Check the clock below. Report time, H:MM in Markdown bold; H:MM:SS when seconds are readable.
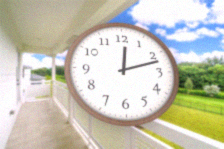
**12:12**
